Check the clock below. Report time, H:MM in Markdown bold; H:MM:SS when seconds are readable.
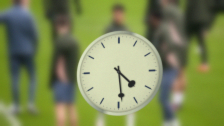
**4:29**
